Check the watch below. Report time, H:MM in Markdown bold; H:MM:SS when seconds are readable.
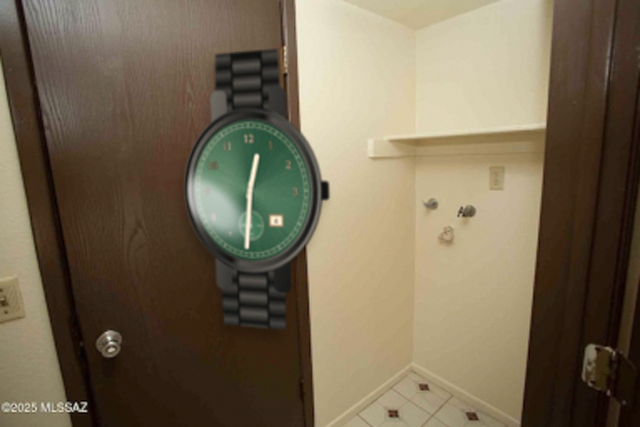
**12:31**
